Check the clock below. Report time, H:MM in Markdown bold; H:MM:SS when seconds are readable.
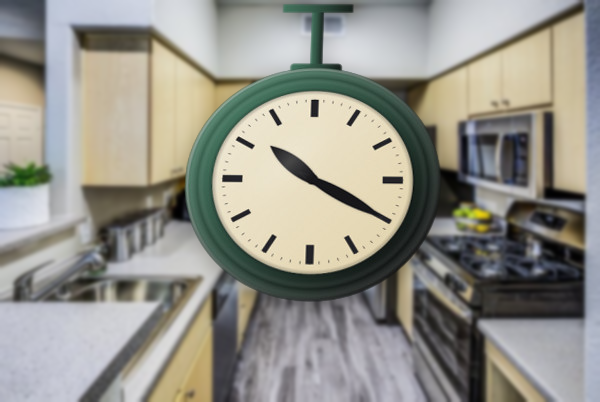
**10:20**
